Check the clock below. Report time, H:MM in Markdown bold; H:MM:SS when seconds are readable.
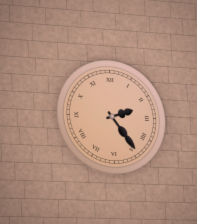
**2:24**
